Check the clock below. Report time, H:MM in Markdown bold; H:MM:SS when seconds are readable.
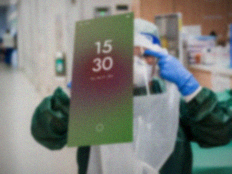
**15:30**
